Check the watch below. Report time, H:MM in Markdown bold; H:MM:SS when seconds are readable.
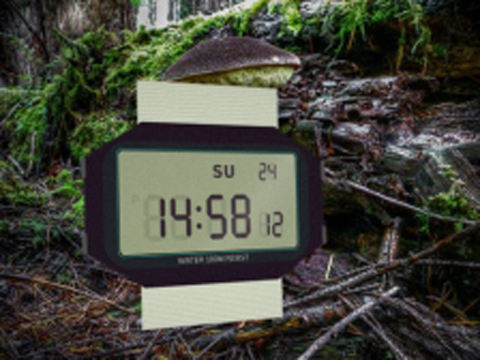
**14:58:12**
